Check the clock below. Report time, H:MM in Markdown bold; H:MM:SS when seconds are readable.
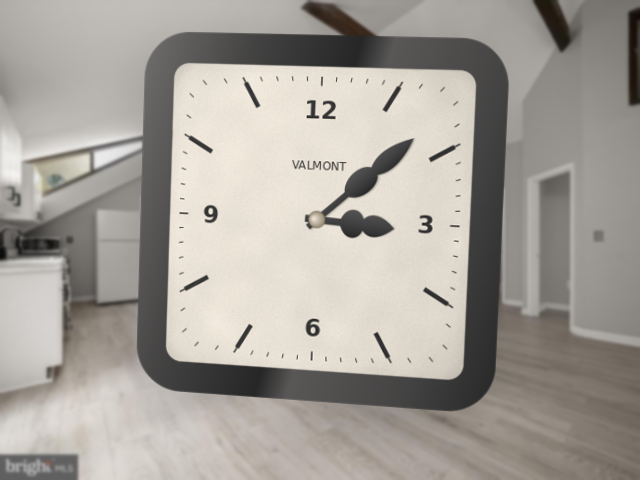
**3:08**
